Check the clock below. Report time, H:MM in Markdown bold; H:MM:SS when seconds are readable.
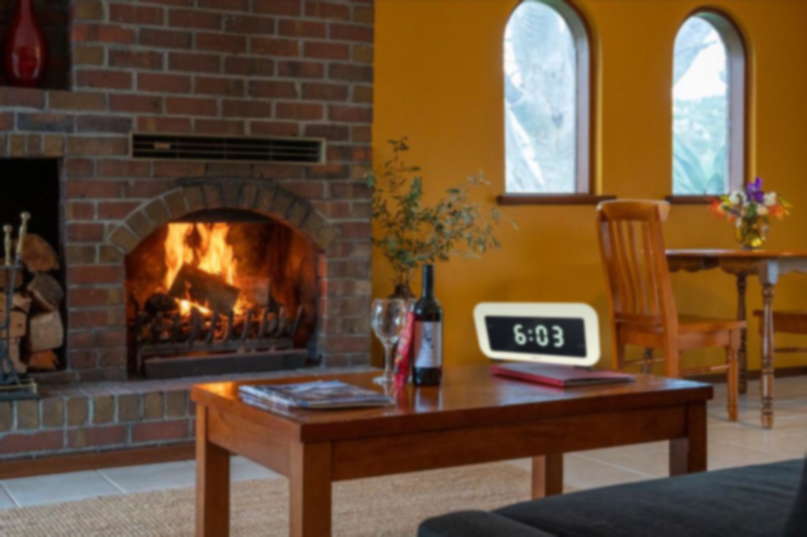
**6:03**
